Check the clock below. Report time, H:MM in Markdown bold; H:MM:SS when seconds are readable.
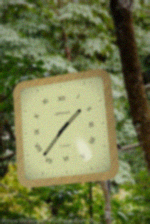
**1:37**
